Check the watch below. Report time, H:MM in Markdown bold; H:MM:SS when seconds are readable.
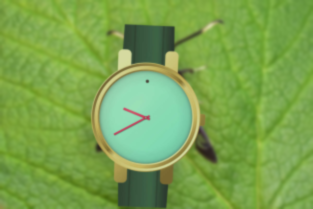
**9:40**
